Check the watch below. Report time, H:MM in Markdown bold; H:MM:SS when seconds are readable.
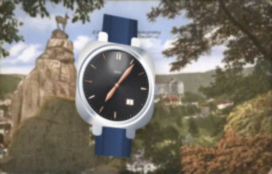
**7:06**
